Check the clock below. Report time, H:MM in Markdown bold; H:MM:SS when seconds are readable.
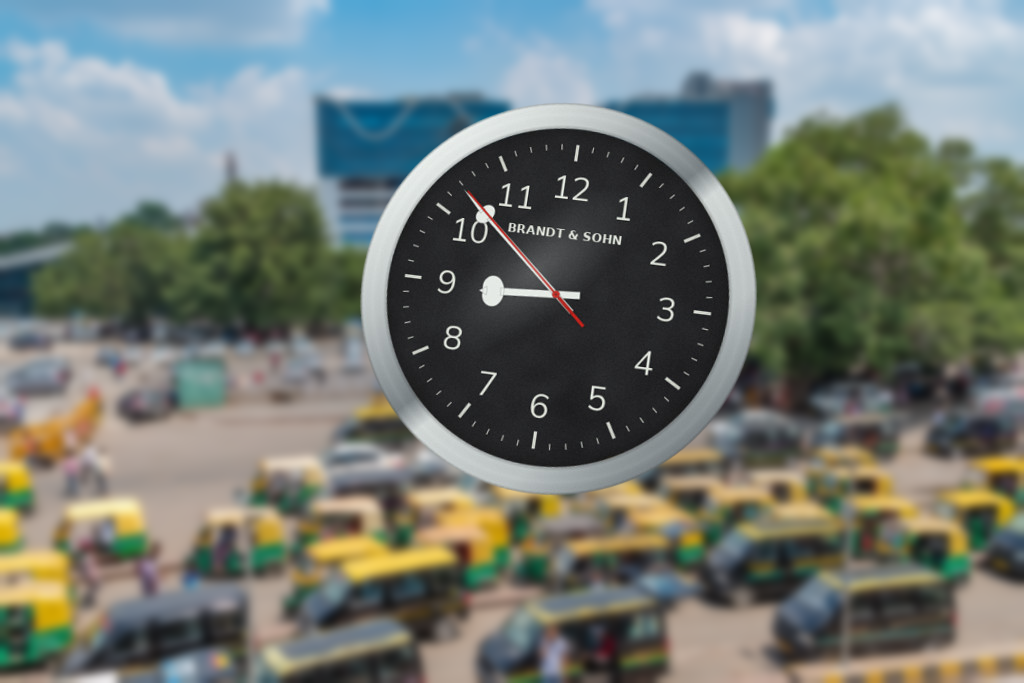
**8:51:52**
